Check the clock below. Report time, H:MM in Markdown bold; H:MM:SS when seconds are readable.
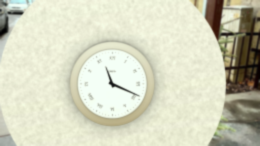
**11:19**
